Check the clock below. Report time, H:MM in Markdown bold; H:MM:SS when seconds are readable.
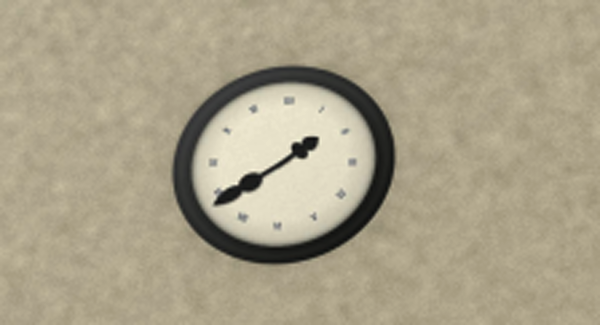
**1:39**
